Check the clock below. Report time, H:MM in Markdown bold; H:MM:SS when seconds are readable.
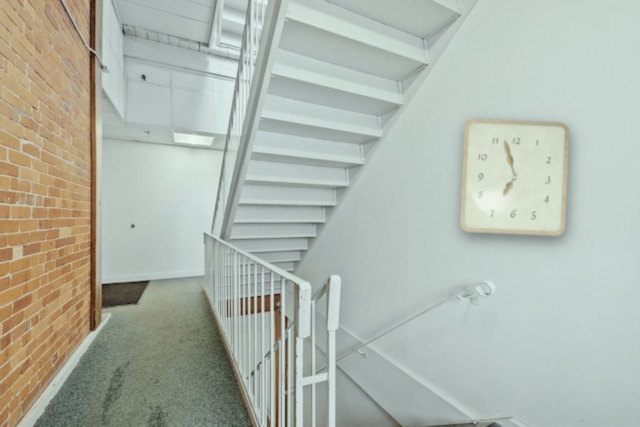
**6:57**
